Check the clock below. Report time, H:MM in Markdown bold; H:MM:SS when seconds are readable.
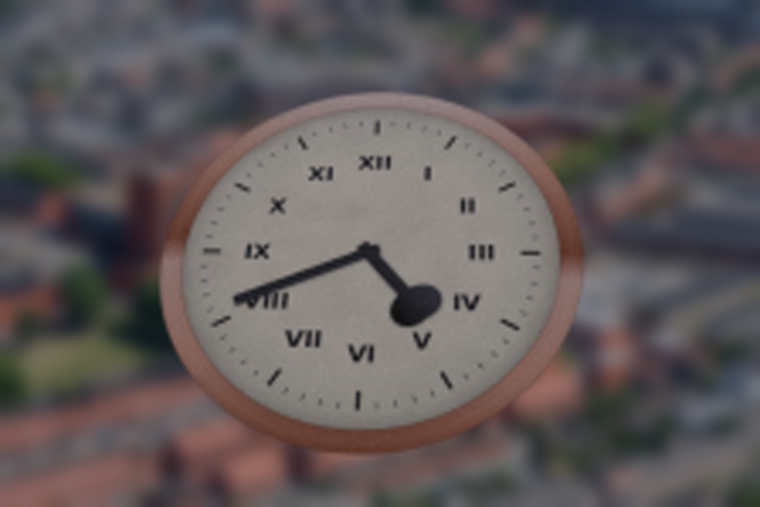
**4:41**
